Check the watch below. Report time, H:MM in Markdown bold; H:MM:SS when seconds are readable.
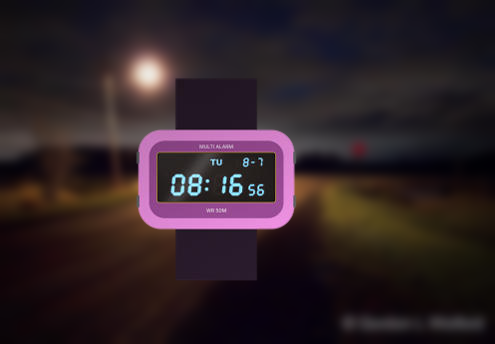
**8:16:56**
